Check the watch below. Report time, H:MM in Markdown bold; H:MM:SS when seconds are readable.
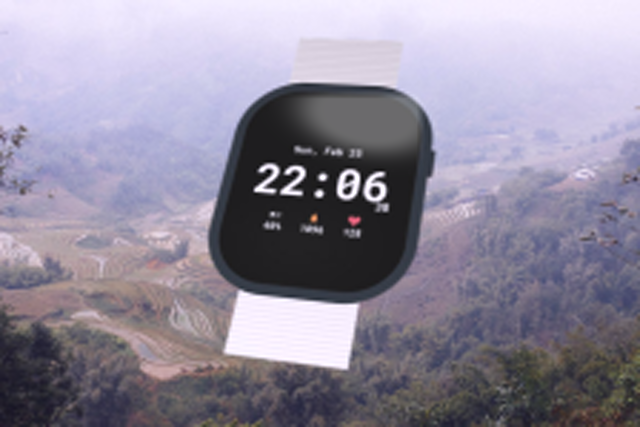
**22:06**
